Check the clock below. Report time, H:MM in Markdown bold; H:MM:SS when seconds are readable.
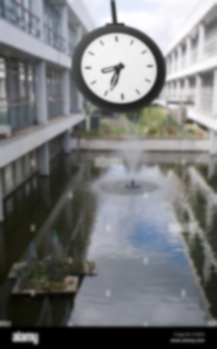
**8:34**
